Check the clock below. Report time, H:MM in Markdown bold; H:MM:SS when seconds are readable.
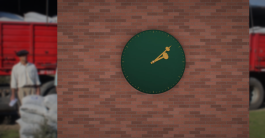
**2:08**
